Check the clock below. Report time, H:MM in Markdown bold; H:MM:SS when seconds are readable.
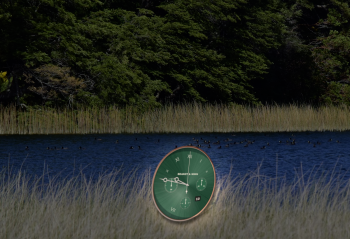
**9:47**
